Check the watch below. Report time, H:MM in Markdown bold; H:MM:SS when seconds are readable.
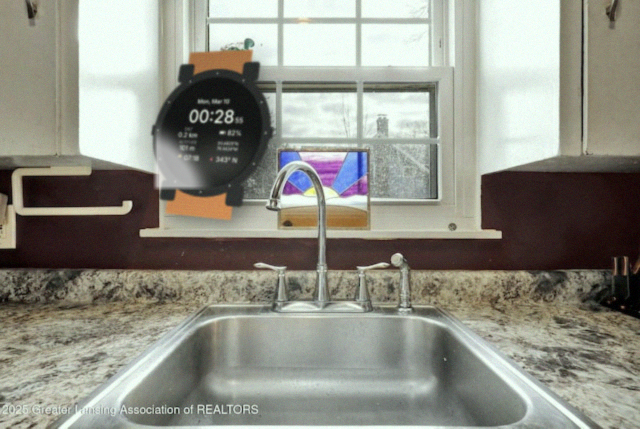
**0:28**
